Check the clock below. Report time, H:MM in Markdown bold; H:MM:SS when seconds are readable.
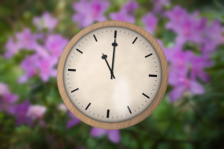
**11:00**
